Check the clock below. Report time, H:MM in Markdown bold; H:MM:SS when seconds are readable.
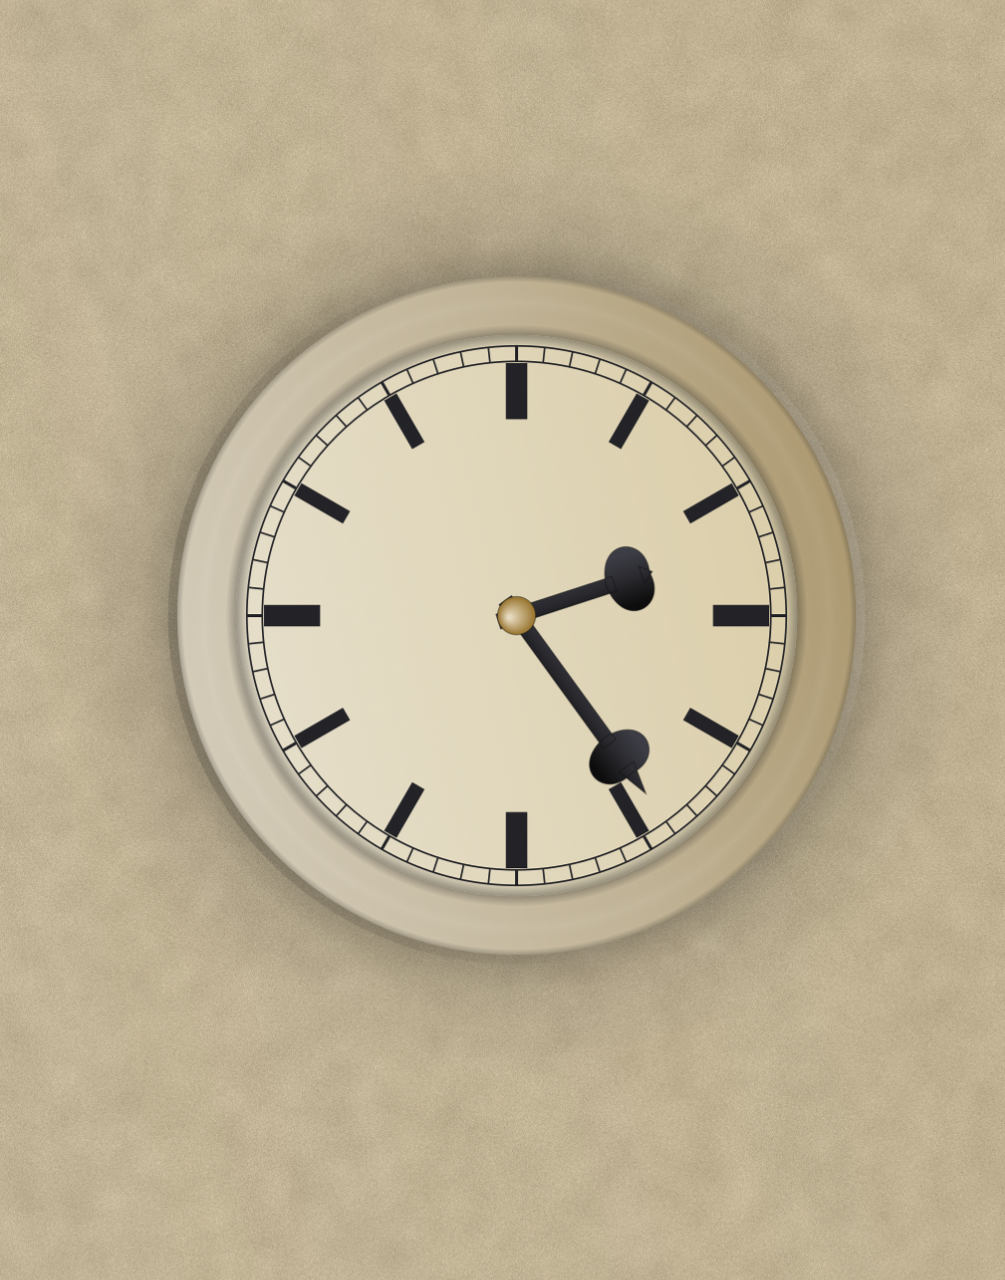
**2:24**
